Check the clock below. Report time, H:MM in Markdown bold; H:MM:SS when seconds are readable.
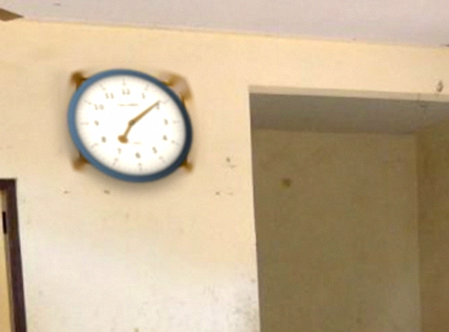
**7:09**
